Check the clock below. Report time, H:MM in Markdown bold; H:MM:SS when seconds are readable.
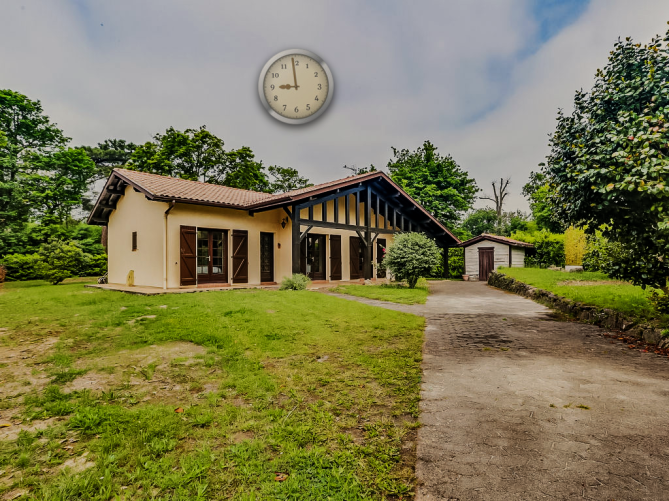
**8:59**
